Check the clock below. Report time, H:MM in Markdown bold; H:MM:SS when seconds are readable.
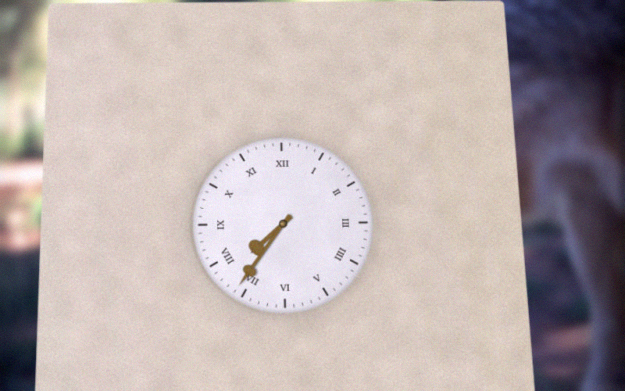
**7:36**
